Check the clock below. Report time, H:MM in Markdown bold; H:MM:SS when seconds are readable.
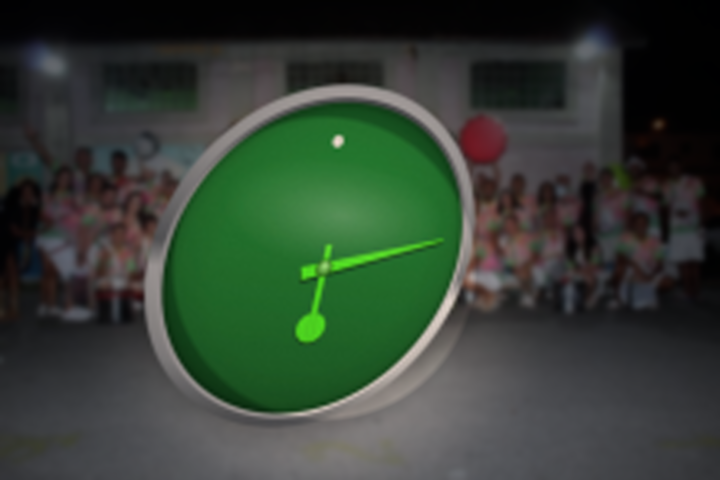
**6:14**
